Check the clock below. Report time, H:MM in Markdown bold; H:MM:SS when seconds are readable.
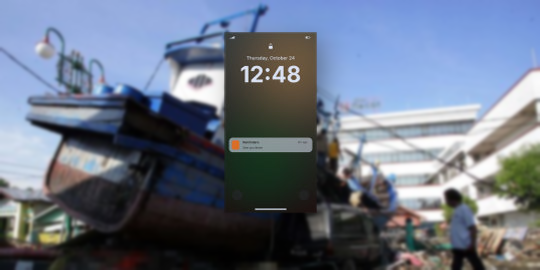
**12:48**
